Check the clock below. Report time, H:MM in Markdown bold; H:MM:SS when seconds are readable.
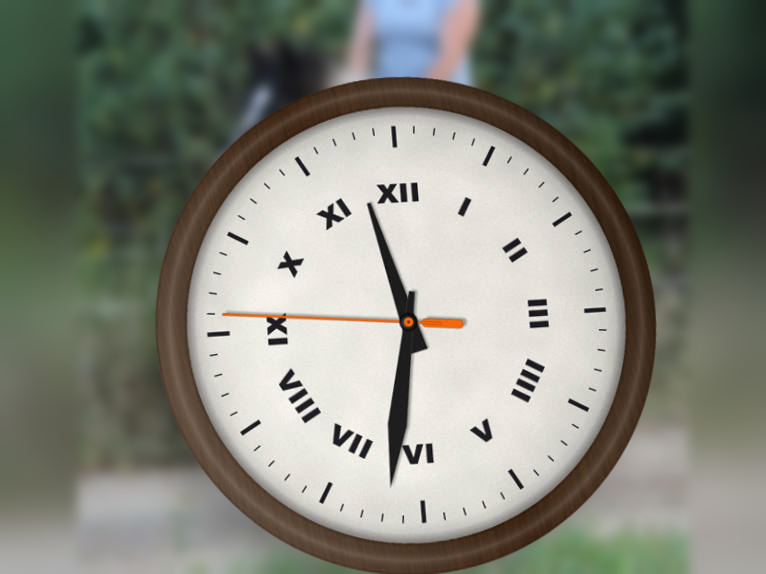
**11:31:46**
